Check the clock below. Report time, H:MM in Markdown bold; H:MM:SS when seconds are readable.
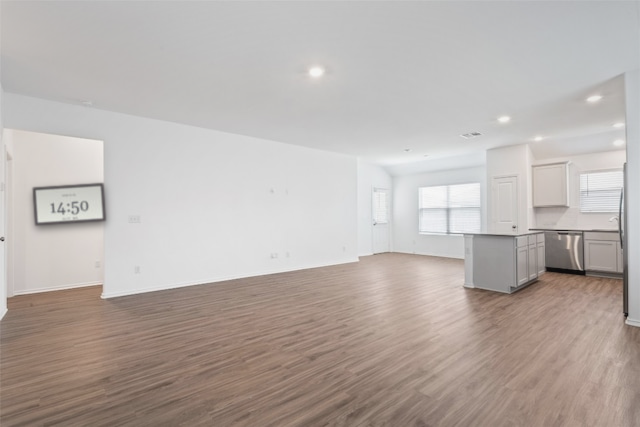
**14:50**
